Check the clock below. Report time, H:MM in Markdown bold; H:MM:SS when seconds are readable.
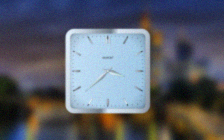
**3:38**
